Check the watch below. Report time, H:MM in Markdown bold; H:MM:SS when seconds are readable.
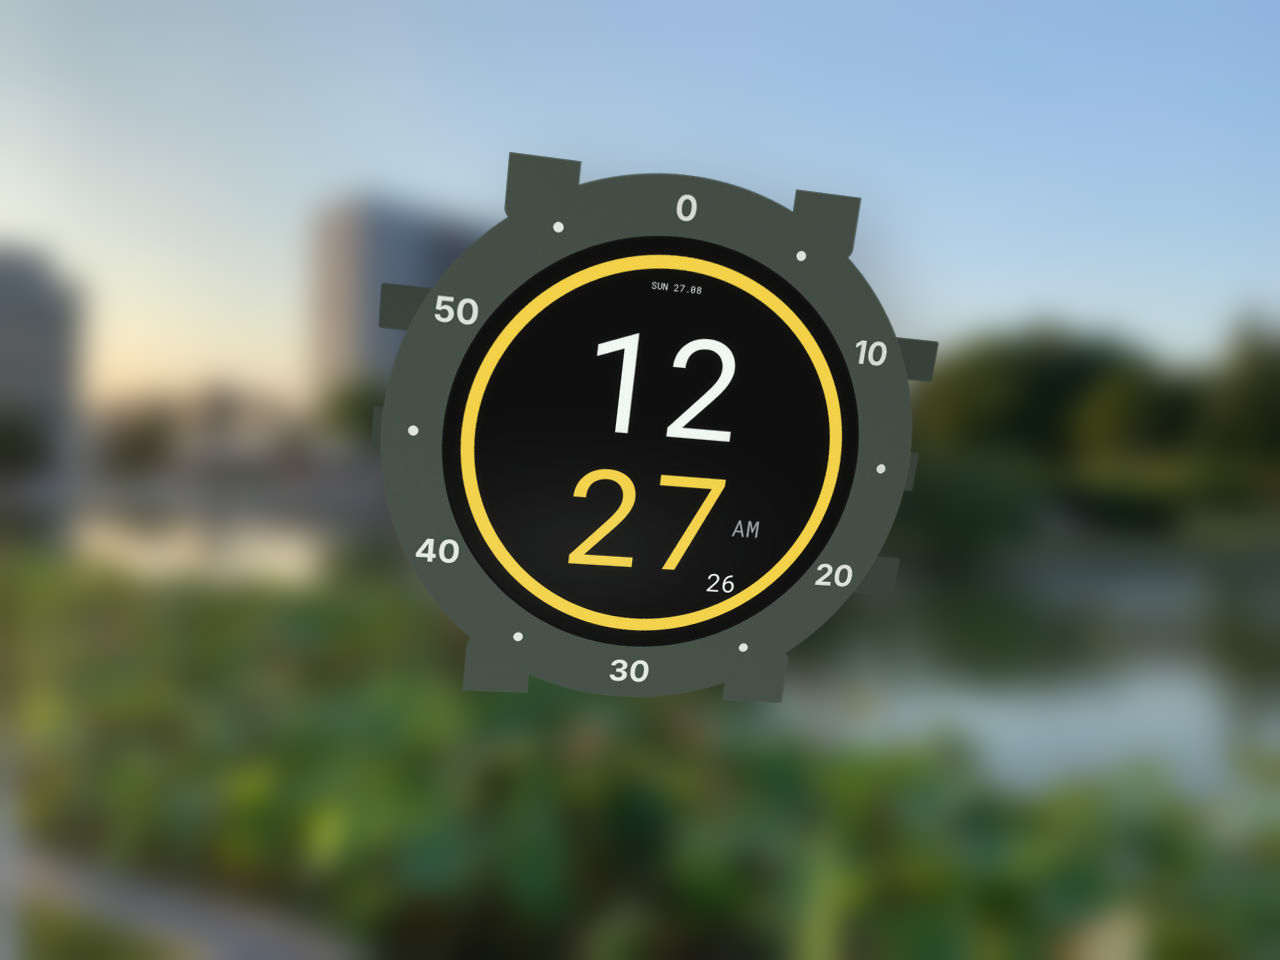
**12:27:26**
